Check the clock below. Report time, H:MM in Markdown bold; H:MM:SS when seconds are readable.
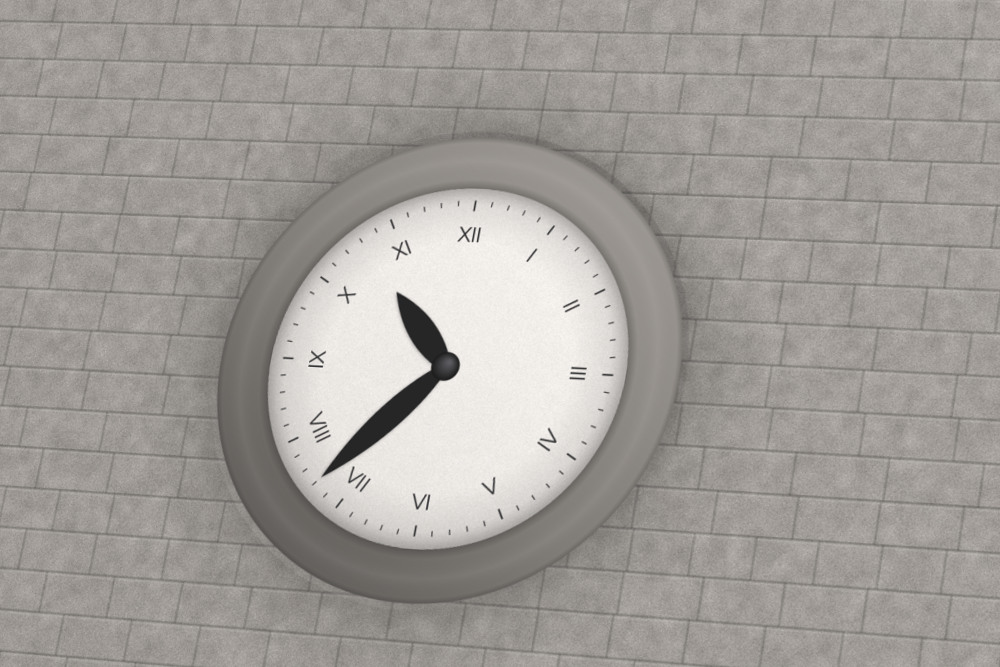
**10:37**
